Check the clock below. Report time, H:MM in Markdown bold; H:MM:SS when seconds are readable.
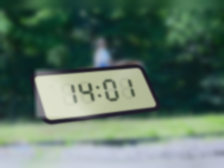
**14:01**
